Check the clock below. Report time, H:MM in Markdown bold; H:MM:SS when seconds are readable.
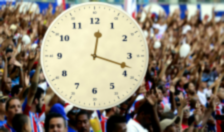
**12:18**
